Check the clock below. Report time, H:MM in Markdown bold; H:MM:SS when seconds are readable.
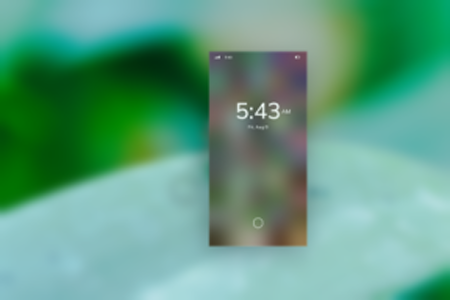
**5:43**
